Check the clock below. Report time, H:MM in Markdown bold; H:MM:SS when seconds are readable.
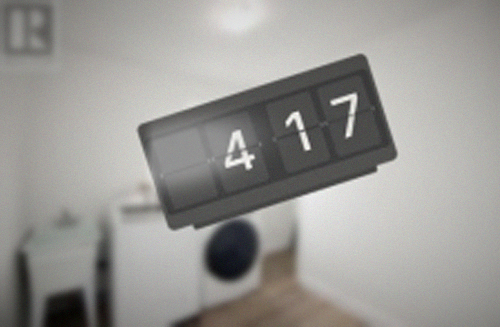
**4:17**
